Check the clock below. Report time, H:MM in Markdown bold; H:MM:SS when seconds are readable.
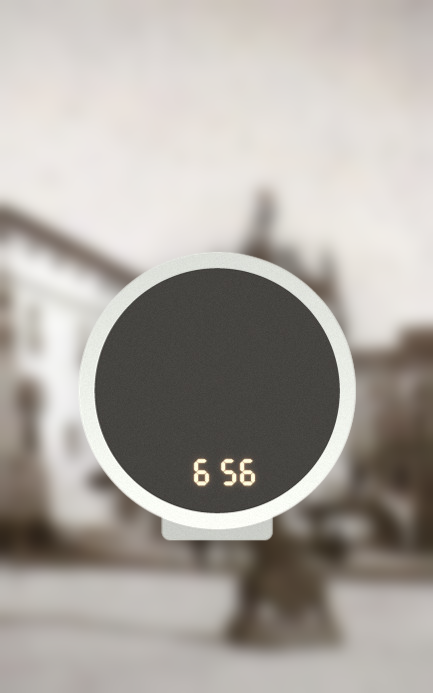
**6:56**
